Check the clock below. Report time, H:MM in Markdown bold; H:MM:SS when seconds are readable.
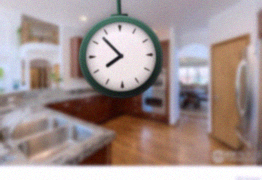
**7:53**
